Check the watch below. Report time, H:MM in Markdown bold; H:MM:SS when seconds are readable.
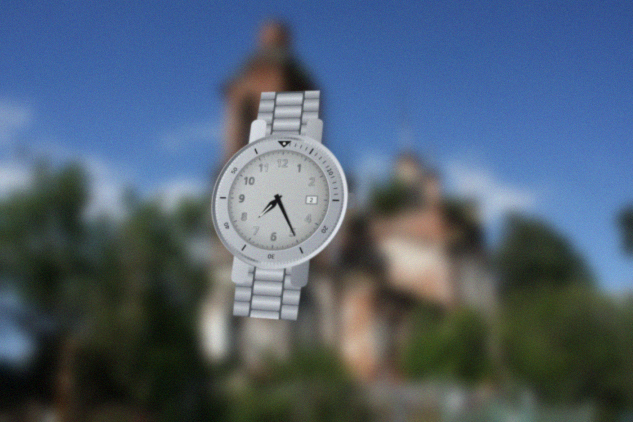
**7:25**
